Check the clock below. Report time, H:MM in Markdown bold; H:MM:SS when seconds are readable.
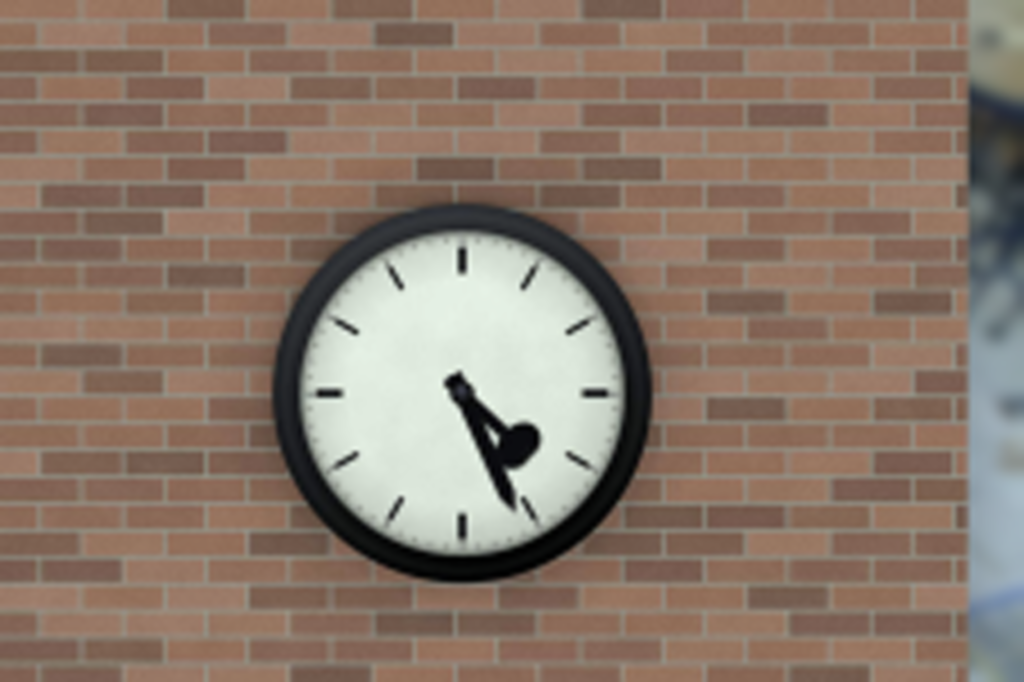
**4:26**
